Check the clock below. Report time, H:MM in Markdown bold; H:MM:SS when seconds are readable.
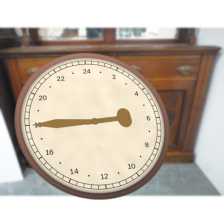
**5:45**
